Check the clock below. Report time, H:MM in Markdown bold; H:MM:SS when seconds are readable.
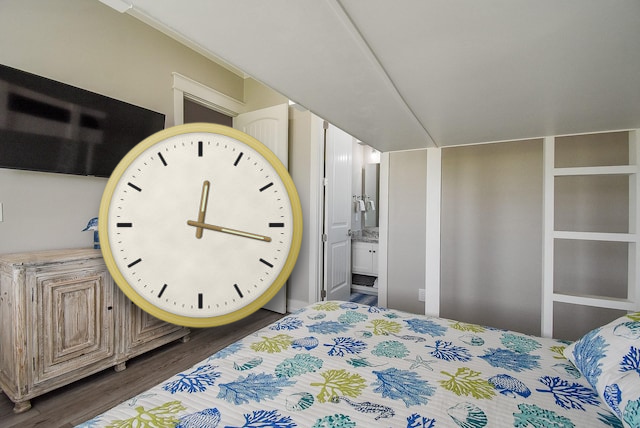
**12:17**
